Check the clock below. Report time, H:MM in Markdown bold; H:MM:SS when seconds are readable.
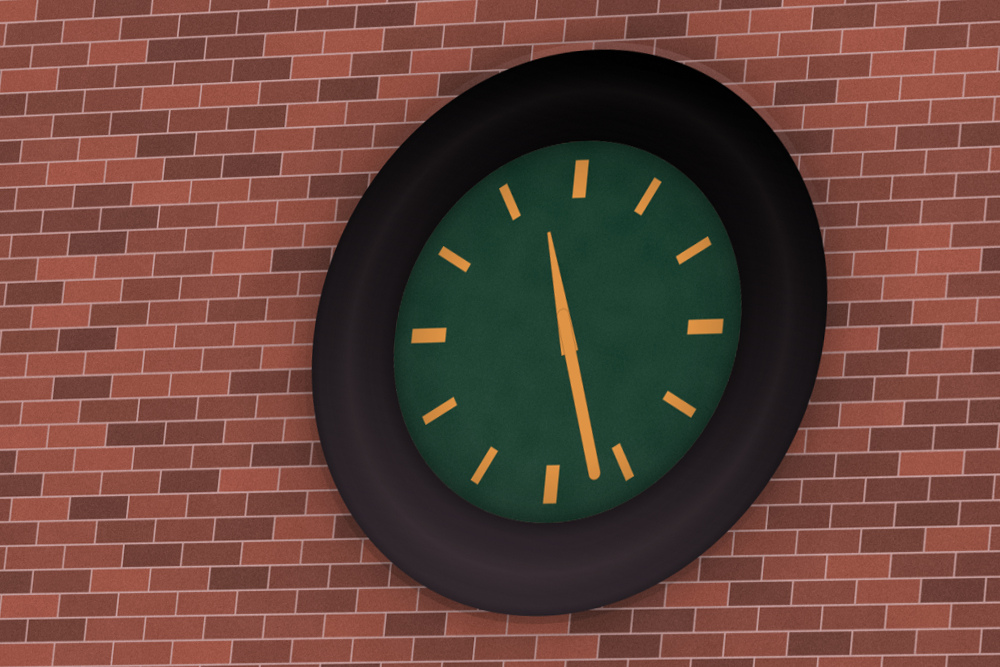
**11:27**
